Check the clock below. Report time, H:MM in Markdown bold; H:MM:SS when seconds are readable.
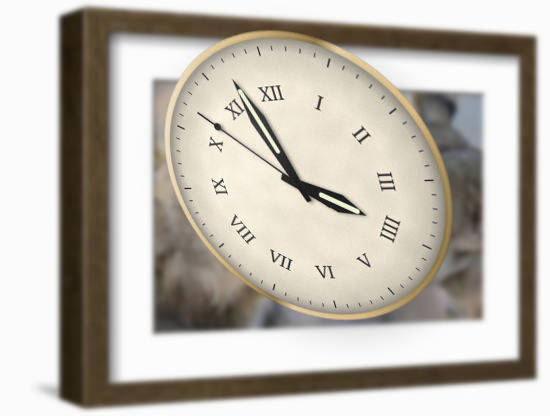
**3:56:52**
